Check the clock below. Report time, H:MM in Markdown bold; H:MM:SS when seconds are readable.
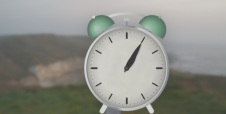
**1:05**
